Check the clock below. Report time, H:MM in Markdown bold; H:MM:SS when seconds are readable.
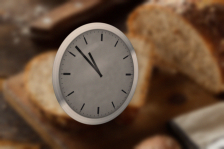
**10:52**
